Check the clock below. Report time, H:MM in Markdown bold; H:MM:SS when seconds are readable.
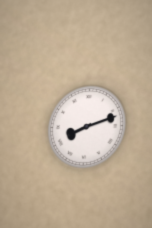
**8:12**
